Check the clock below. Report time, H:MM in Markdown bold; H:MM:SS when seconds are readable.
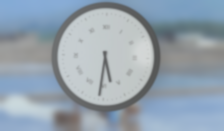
**5:31**
